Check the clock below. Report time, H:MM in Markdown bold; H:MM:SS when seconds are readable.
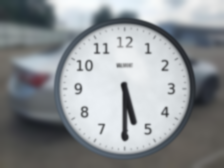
**5:30**
